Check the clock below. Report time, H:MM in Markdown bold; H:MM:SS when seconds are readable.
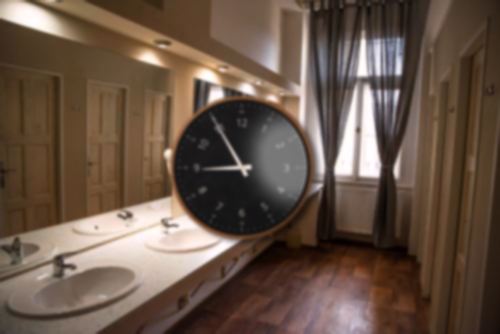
**8:55**
